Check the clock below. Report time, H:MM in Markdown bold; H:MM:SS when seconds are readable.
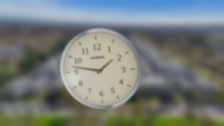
**1:47**
